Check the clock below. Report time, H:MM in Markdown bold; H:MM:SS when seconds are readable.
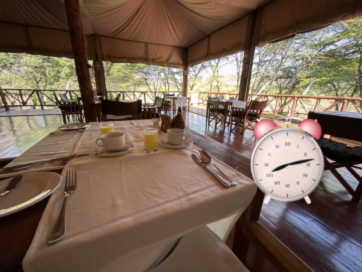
**8:13**
